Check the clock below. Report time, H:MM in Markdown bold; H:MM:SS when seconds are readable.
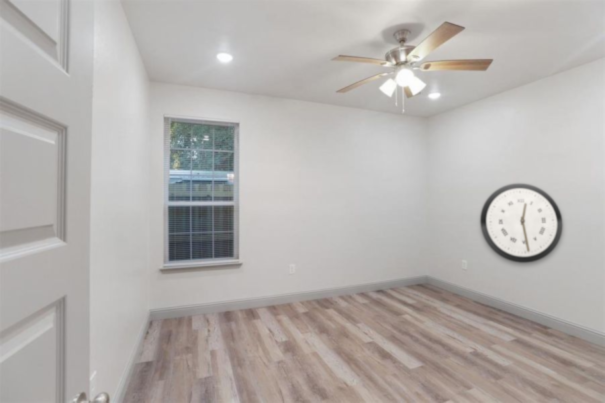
**12:29**
